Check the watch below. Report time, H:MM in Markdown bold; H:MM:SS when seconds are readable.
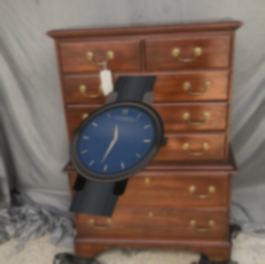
**11:32**
